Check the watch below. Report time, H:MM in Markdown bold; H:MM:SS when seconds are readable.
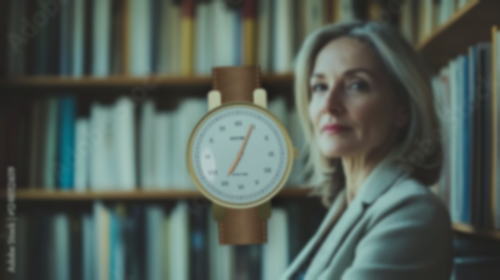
**7:04**
